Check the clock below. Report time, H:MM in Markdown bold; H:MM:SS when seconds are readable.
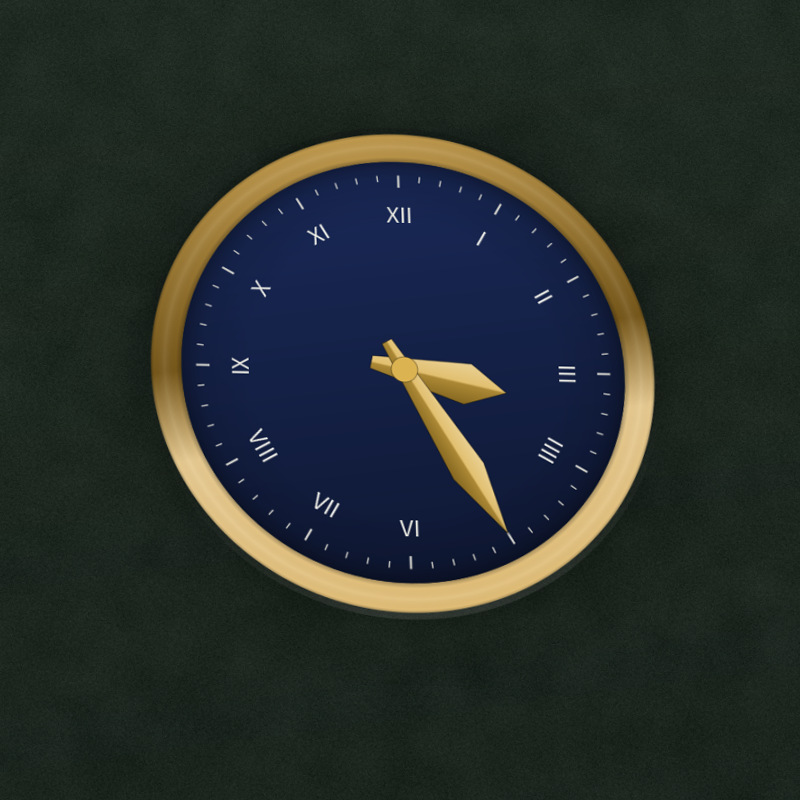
**3:25**
